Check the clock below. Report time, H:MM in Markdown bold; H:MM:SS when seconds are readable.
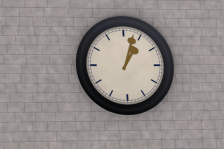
**1:03**
